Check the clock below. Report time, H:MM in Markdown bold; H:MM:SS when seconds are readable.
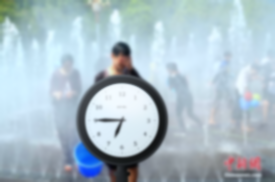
**6:45**
